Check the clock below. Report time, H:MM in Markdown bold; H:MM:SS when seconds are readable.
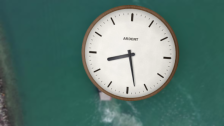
**8:28**
